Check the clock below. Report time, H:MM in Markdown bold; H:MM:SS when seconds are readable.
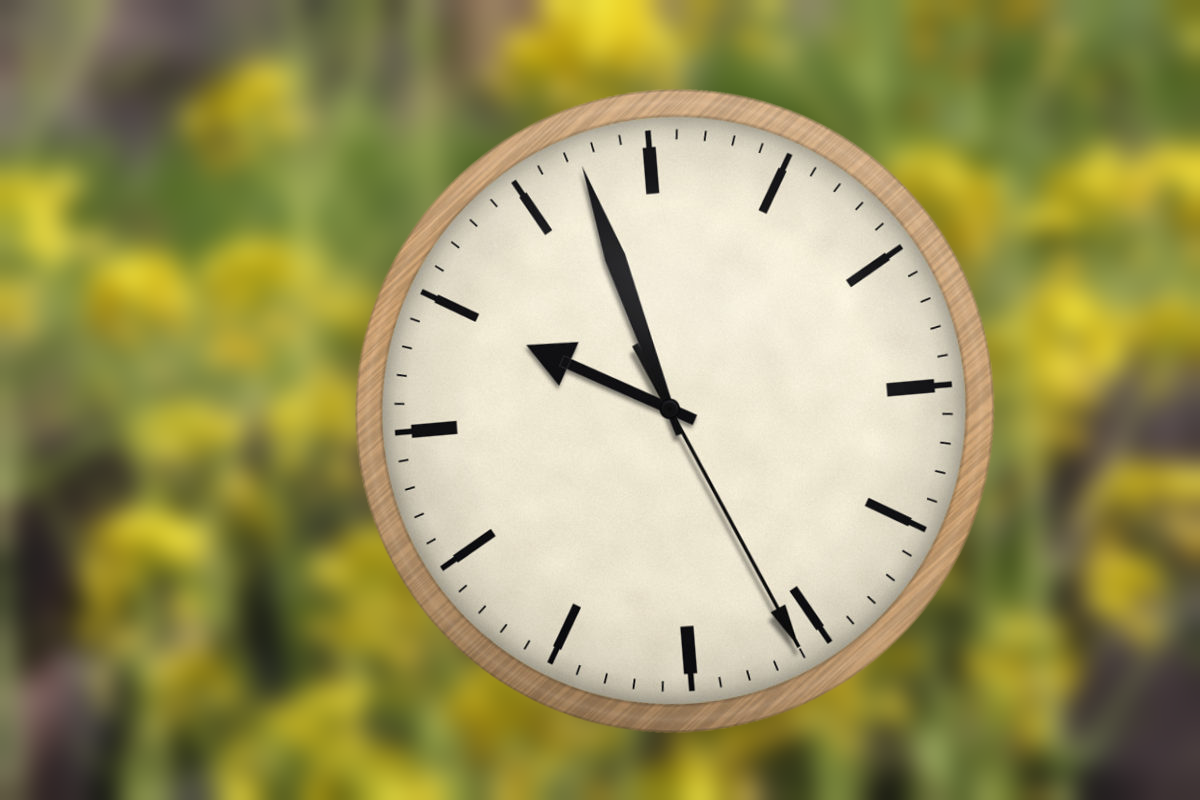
**9:57:26**
